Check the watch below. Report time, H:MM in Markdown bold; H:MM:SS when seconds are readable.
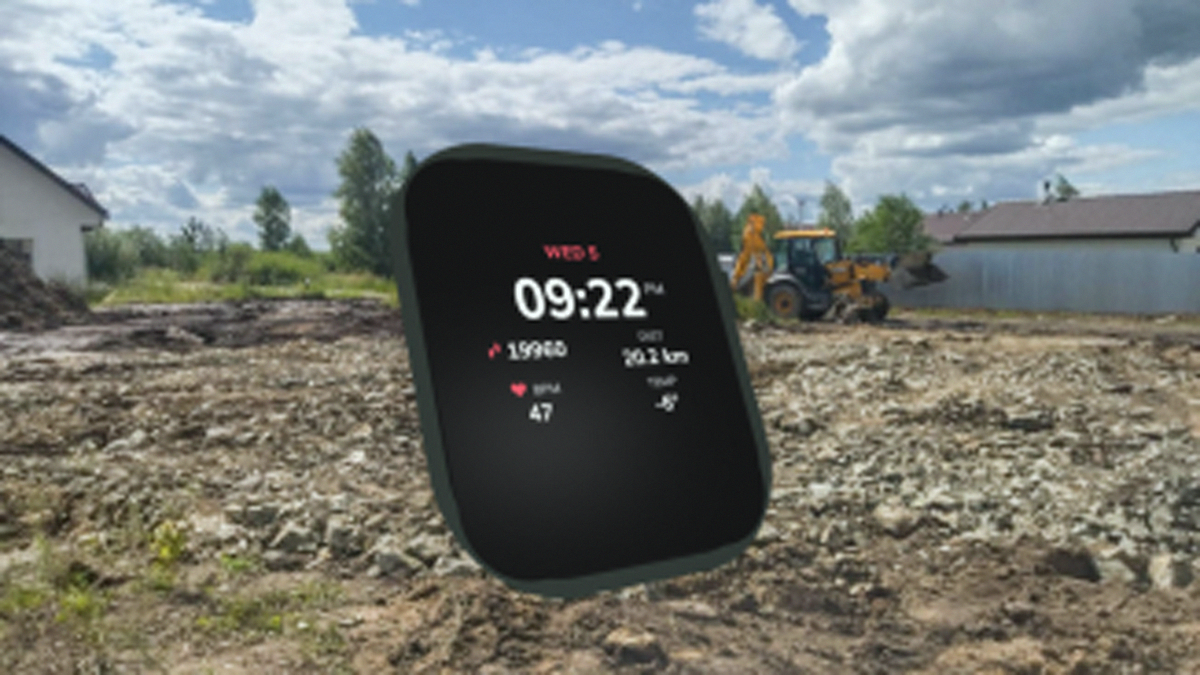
**9:22**
